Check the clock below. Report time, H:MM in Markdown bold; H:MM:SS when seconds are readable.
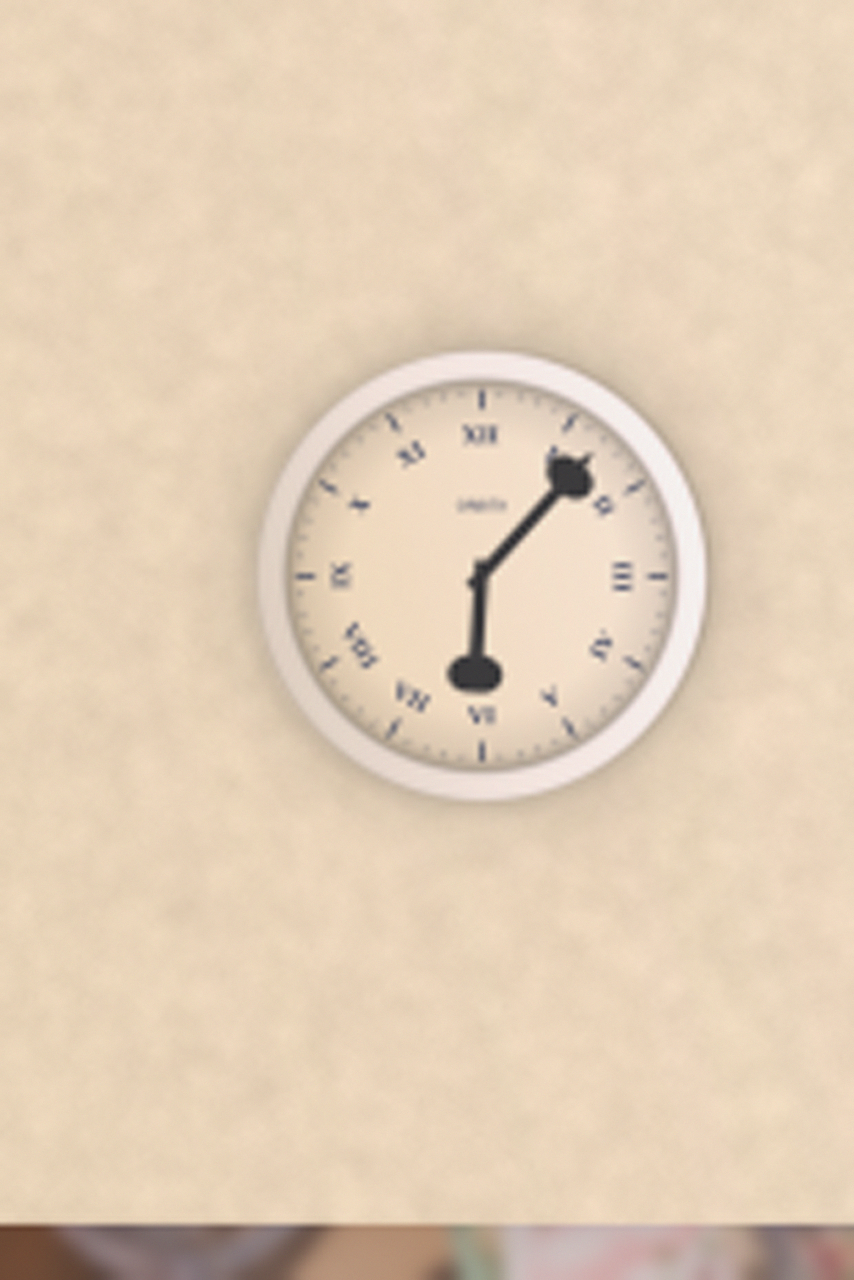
**6:07**
